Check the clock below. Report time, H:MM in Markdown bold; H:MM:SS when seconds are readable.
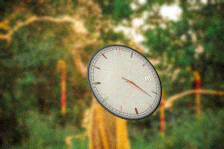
**4:22**
